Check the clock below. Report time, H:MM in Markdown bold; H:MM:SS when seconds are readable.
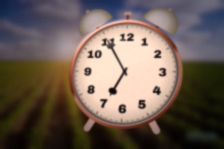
**6:55**
